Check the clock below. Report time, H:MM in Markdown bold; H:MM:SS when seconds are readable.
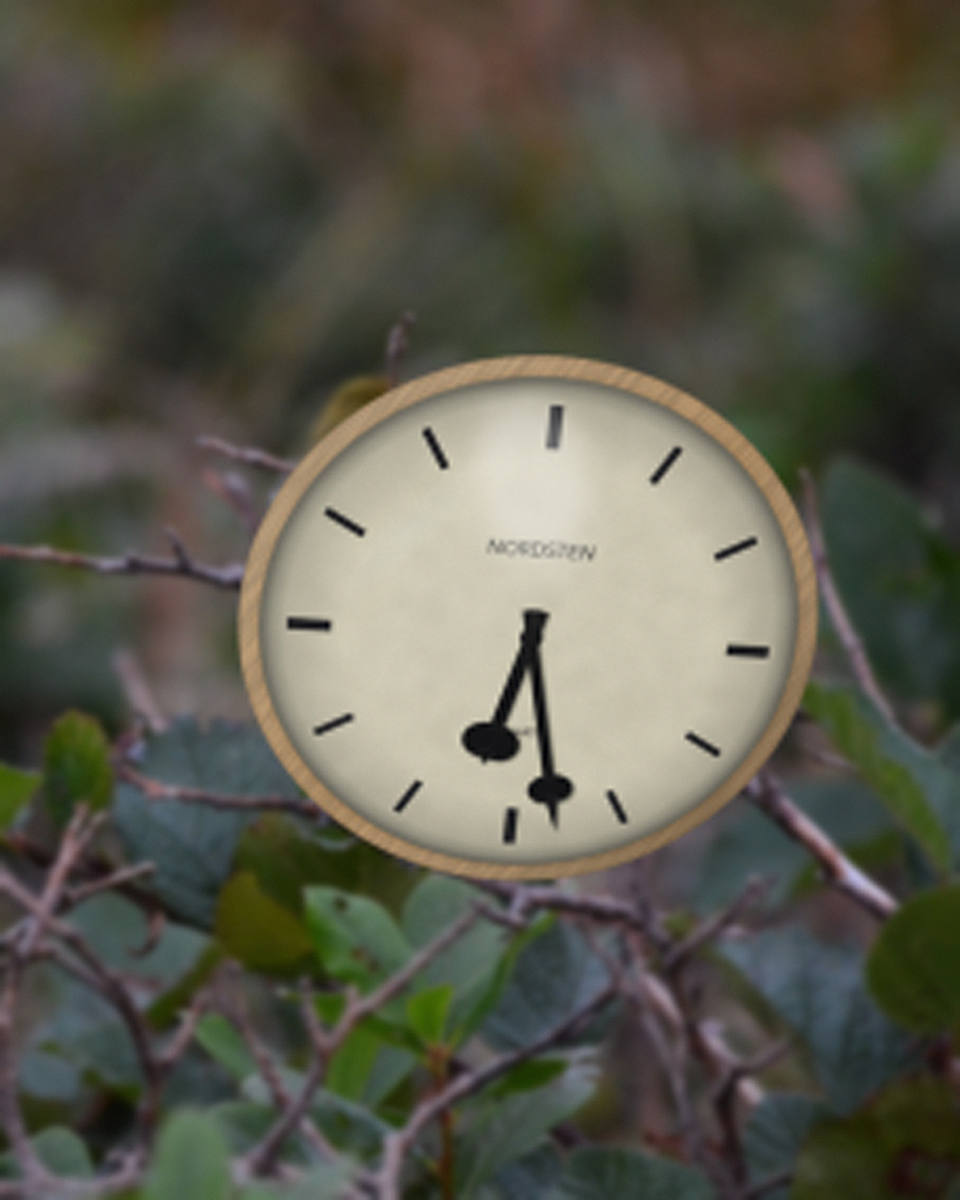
**6:28**
